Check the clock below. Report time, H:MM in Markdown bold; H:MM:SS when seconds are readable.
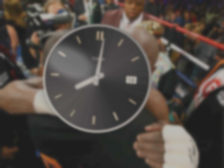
**8:01**
